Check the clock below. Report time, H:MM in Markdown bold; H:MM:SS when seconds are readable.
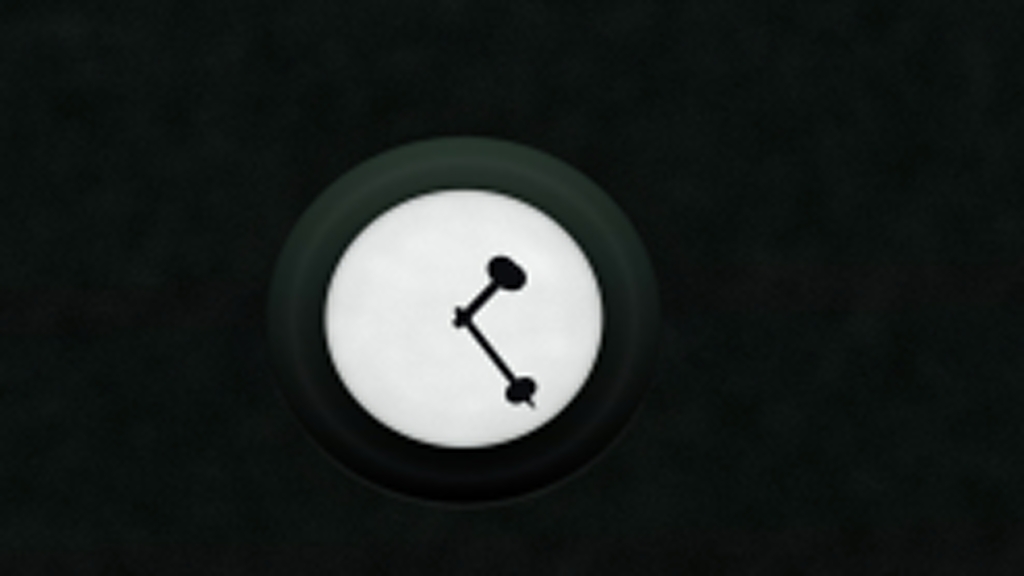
**1:24**
